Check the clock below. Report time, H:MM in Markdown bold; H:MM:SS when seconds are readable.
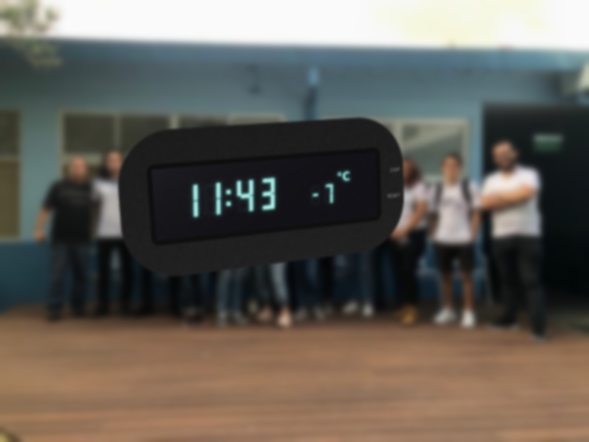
**11:43**
